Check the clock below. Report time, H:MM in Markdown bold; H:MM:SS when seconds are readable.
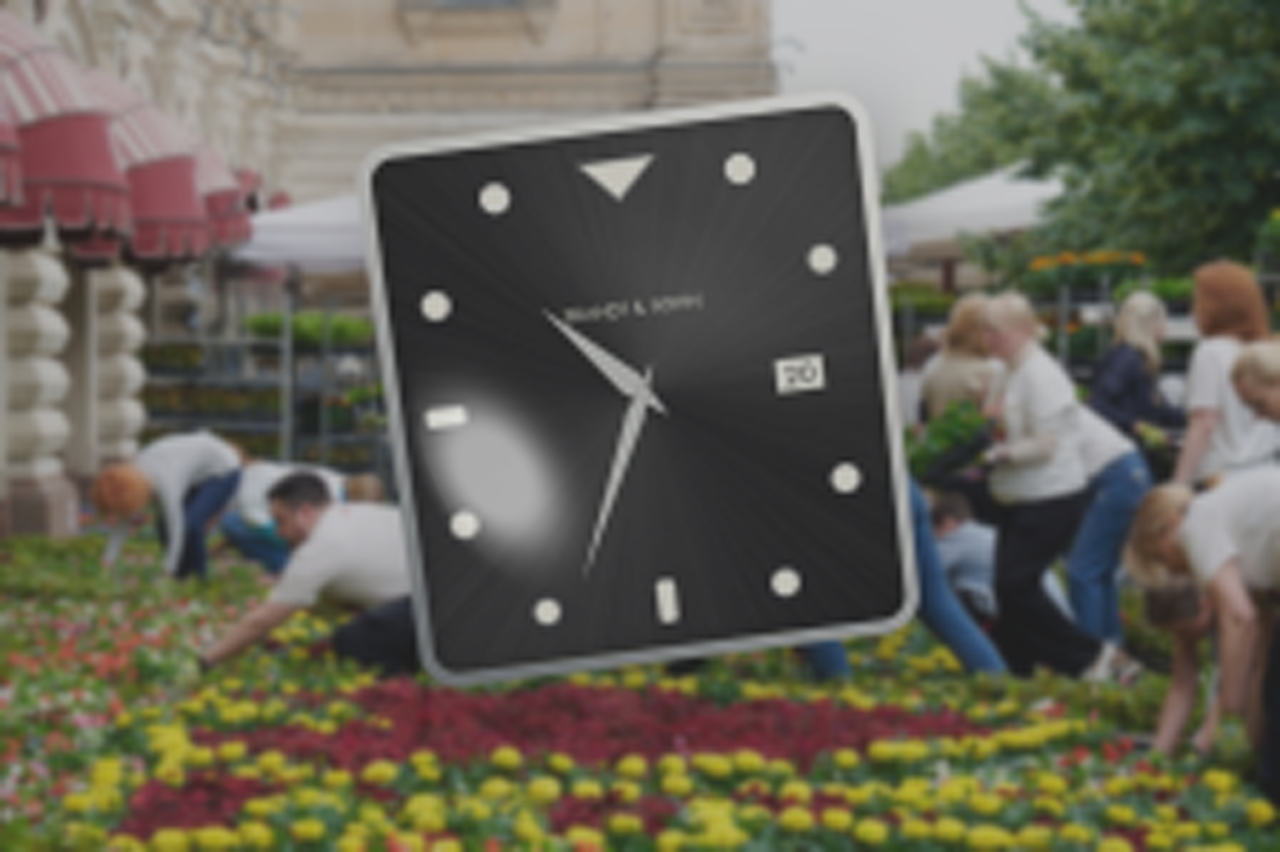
**10:34**
